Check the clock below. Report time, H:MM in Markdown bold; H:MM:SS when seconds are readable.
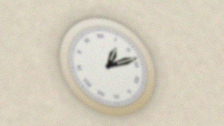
**1:13**
